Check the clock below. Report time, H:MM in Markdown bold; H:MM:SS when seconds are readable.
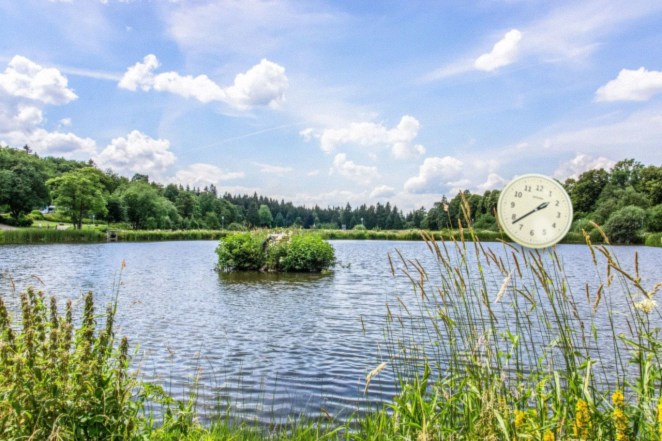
**1:38**
